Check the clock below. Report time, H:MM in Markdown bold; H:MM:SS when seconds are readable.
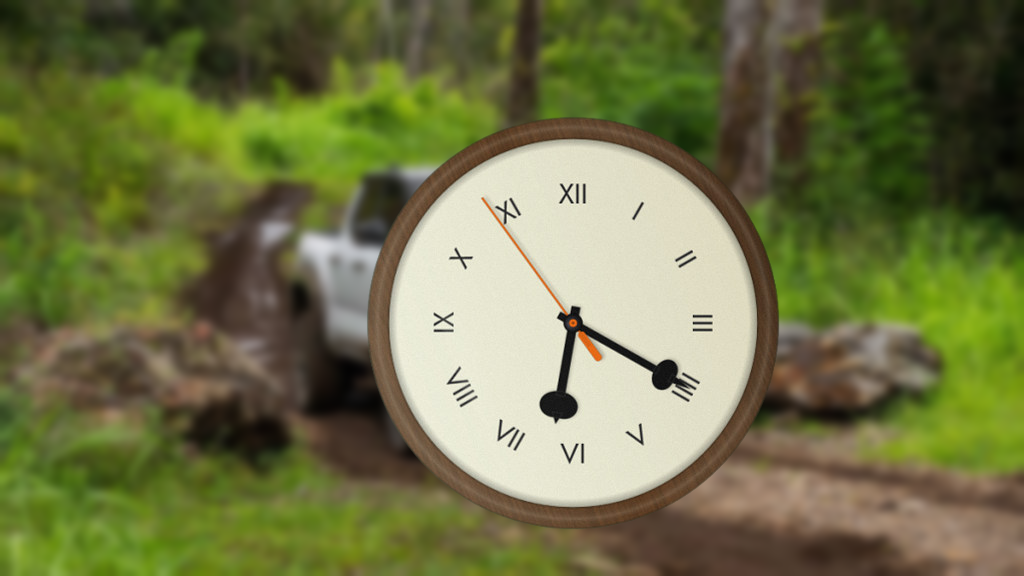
**6:19:54**
